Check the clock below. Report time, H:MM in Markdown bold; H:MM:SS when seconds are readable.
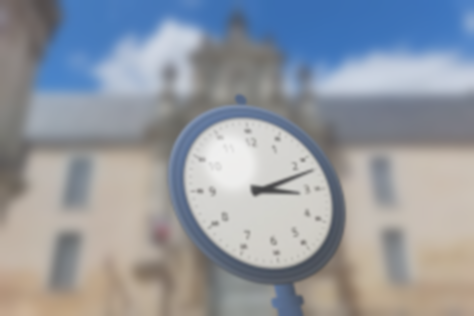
**3:12**
